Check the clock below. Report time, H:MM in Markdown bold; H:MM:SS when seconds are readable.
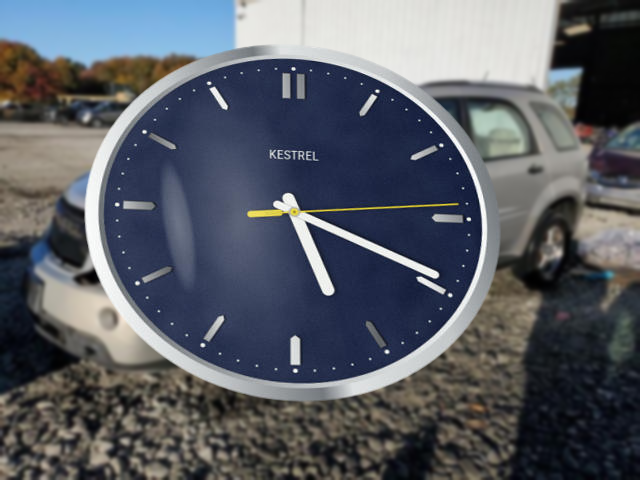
**5:19:14**
